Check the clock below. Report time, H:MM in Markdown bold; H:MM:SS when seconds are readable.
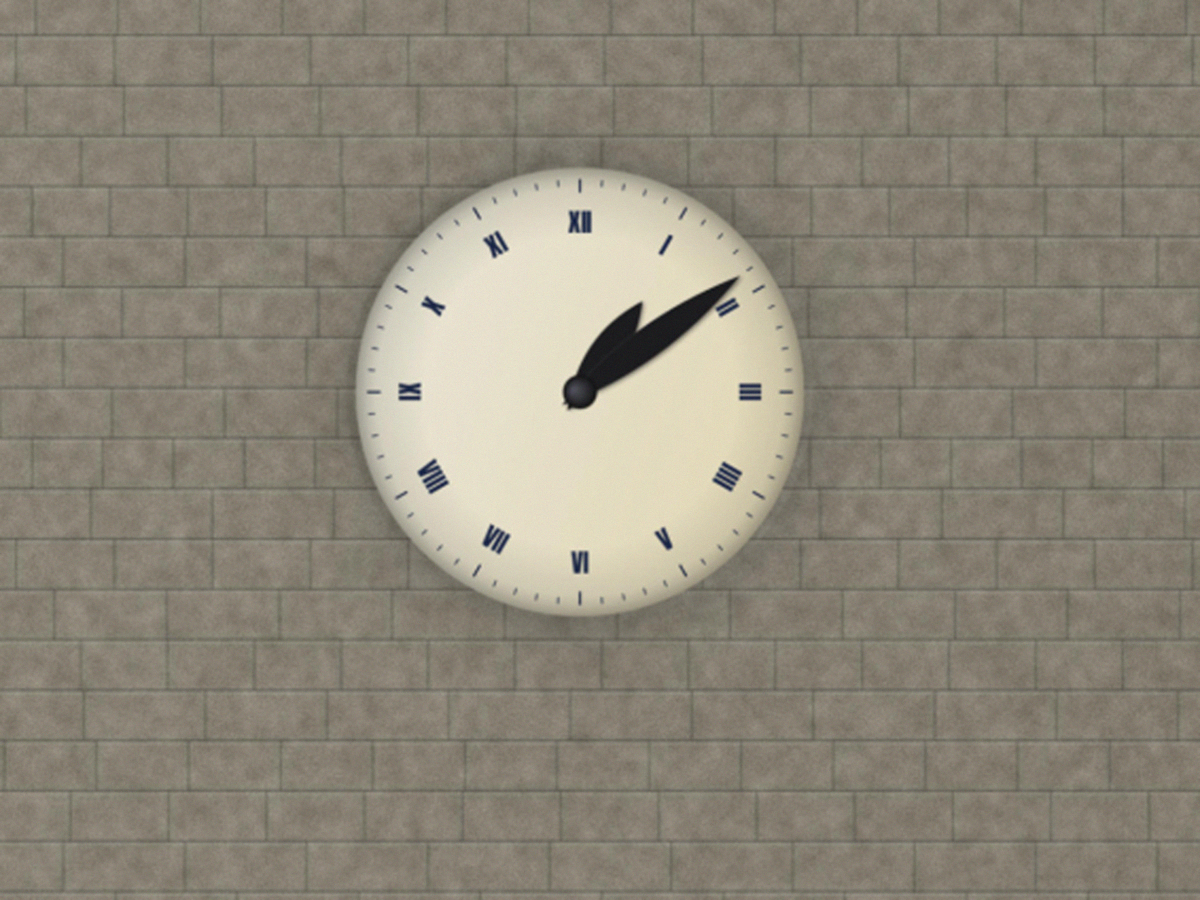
**1:09**
